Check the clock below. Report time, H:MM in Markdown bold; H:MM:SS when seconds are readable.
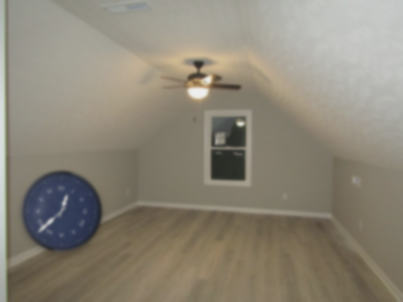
**12:38**
